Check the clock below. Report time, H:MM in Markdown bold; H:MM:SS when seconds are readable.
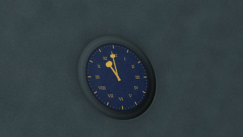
**10:59**
